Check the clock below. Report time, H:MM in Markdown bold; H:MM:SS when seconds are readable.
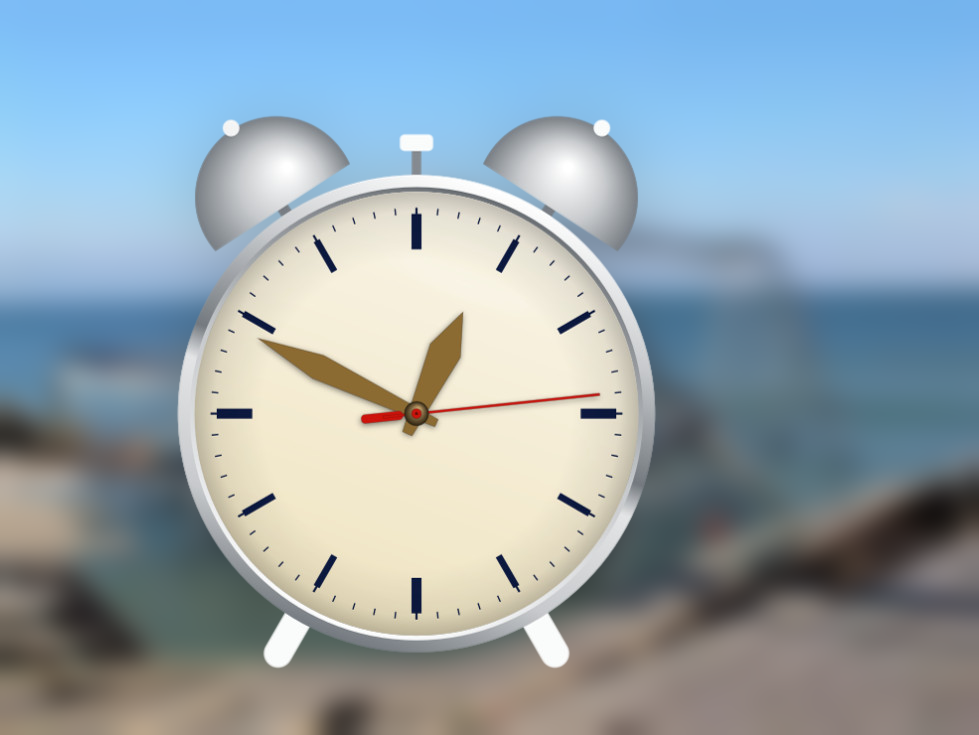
**12:49:14**
